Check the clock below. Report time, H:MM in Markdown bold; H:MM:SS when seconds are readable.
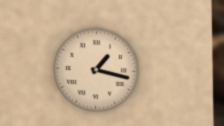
**1:17**
